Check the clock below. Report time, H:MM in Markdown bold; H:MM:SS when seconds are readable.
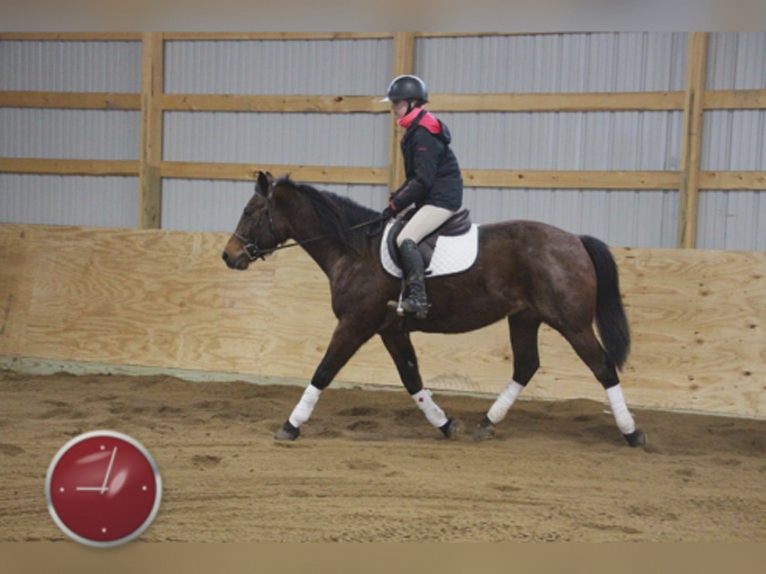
**9:03**
